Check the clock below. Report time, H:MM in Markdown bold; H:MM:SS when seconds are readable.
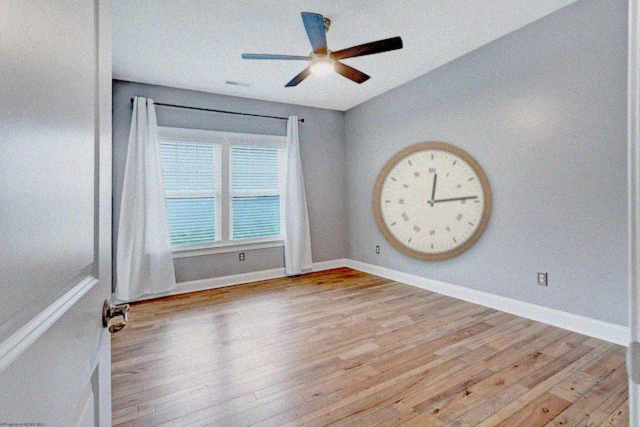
**12:14**
